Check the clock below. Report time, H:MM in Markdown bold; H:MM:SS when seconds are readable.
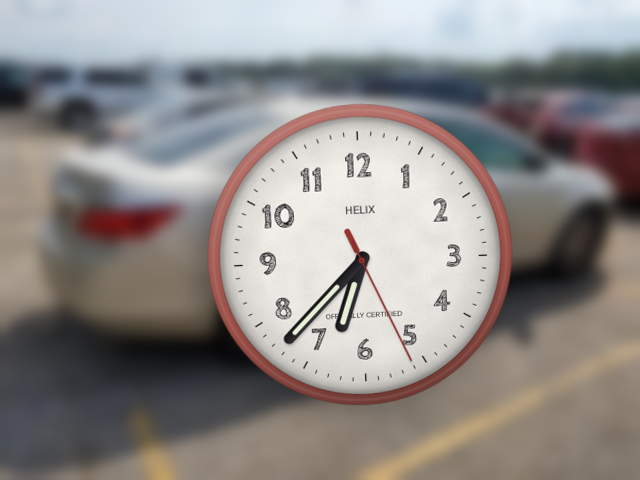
**6:37:26**
